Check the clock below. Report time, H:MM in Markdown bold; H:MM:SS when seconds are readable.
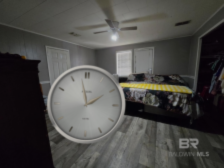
**1:58**
